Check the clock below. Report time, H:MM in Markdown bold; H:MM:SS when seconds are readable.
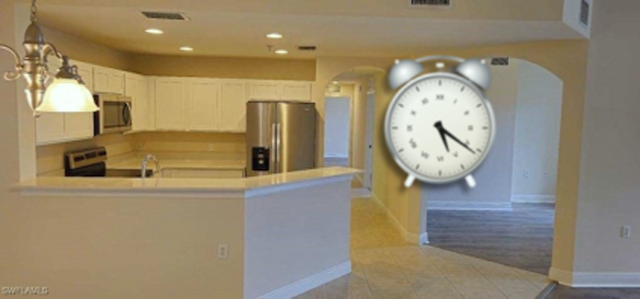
**5:21**
